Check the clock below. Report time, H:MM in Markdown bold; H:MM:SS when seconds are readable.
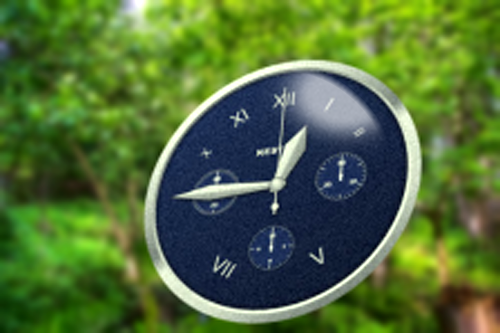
**12:45**
